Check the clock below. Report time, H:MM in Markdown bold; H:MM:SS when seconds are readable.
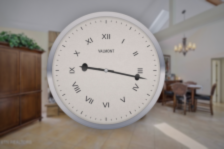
**9:17**
